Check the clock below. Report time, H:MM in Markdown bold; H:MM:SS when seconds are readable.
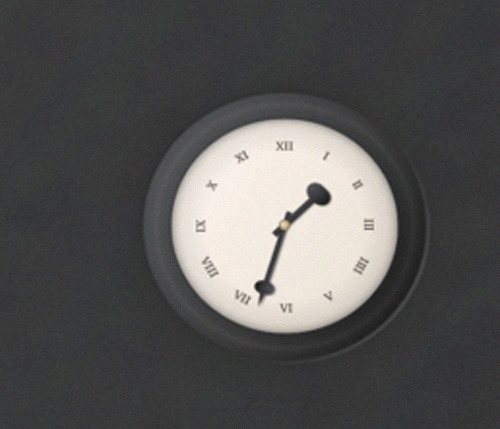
**1:33**
